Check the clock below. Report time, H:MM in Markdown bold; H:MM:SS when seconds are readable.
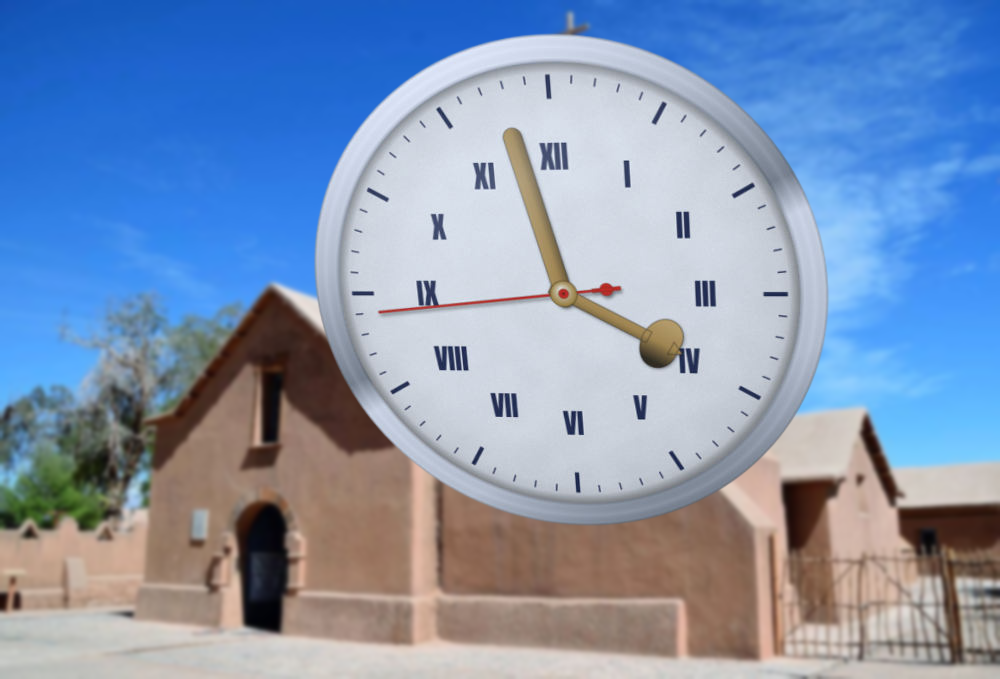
**3:57:44**
